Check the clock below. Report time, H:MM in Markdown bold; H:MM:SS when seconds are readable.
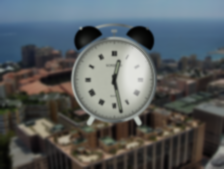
**12:28**
